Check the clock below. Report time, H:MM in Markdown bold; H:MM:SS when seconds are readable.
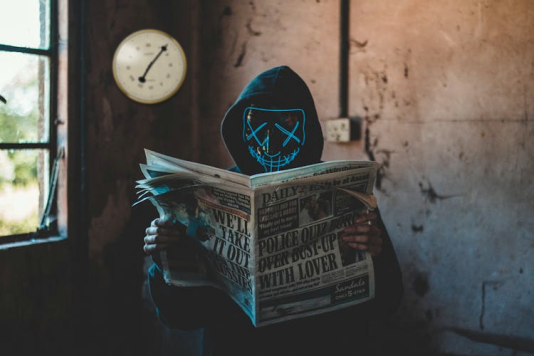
**7:07**
